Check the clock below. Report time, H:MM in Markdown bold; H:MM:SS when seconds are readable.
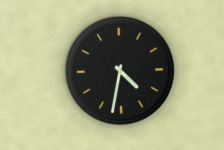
**4:32**
